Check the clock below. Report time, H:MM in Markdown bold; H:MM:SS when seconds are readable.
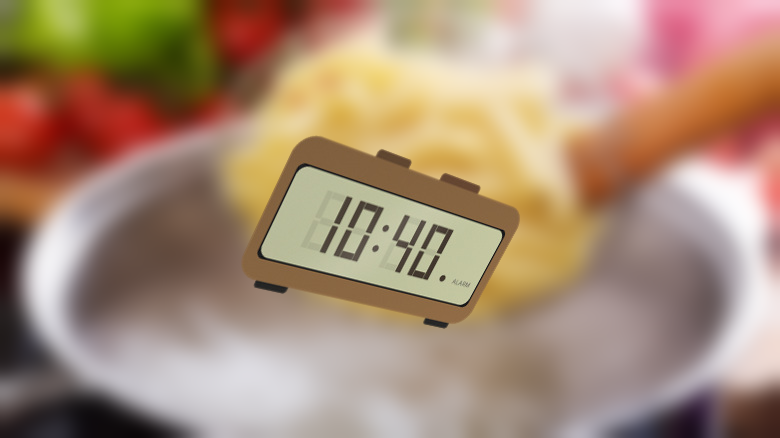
**10:40**
